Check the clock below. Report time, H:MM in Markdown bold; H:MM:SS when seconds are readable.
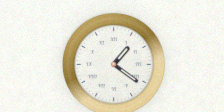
**1:21**
